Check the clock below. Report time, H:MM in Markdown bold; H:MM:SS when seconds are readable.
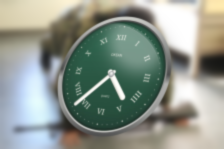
**4:37**
